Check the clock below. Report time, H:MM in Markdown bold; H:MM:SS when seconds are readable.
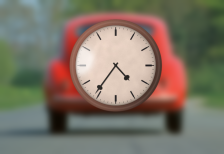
**4:36**
